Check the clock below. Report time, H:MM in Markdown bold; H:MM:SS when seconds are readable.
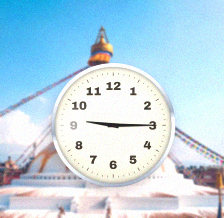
**9:15**
